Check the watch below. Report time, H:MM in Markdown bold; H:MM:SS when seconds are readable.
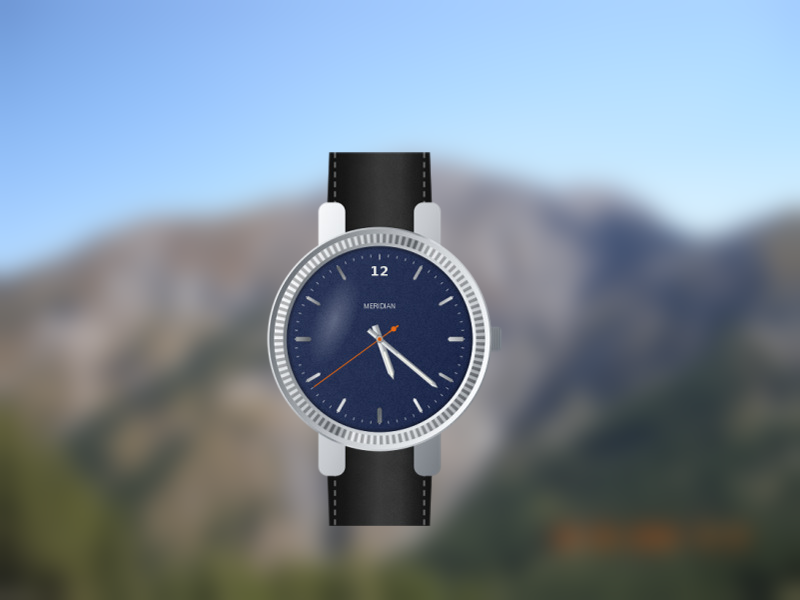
**5:21:39**
